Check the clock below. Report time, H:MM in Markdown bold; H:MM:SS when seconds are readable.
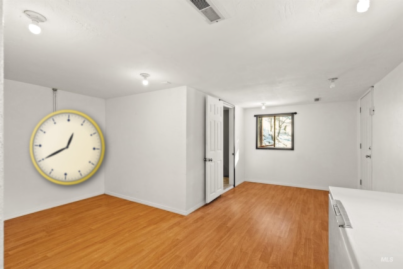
**12:40**
